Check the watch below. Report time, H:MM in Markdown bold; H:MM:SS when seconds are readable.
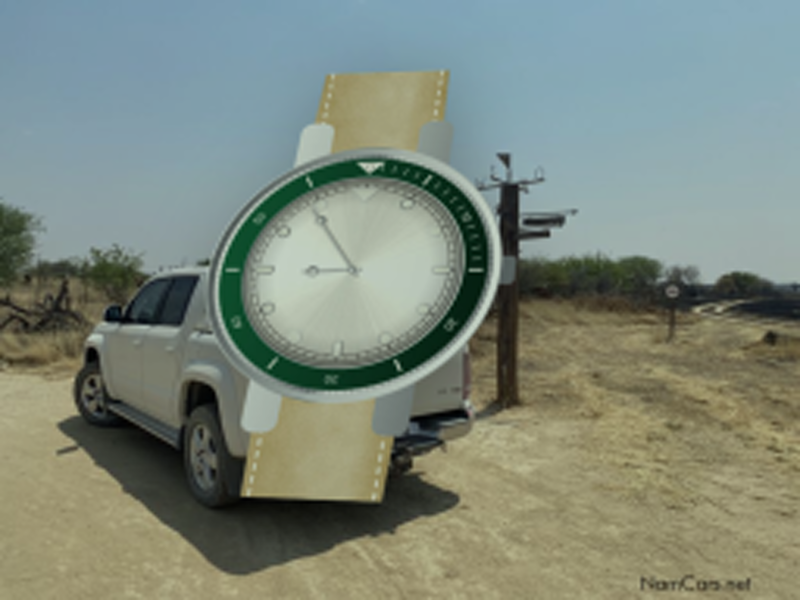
**8:54**
